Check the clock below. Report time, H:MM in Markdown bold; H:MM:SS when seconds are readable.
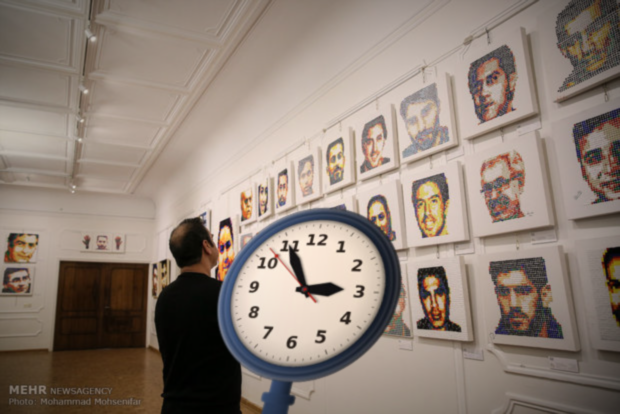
**2:54:52**
